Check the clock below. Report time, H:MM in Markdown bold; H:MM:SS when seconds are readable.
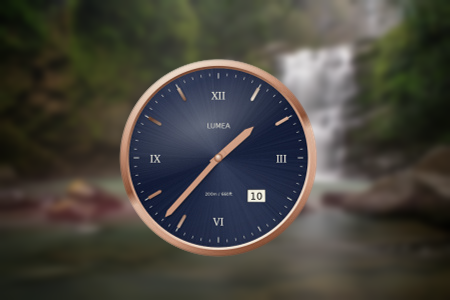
**1:37**
